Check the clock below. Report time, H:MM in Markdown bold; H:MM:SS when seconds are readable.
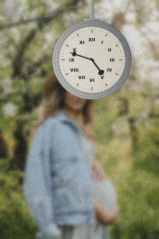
**4:48**
